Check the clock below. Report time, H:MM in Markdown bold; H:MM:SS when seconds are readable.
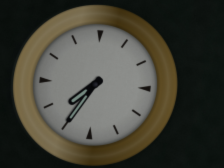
**7:35**
